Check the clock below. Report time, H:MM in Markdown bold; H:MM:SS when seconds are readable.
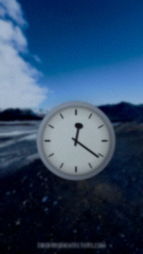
**12:21**
